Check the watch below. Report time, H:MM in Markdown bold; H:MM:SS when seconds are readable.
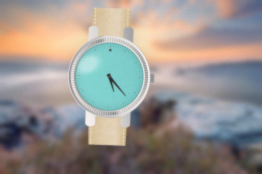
**5:23**
